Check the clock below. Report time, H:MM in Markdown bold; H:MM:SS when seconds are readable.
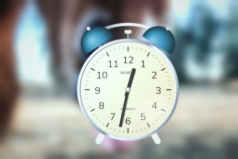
**12:32**
